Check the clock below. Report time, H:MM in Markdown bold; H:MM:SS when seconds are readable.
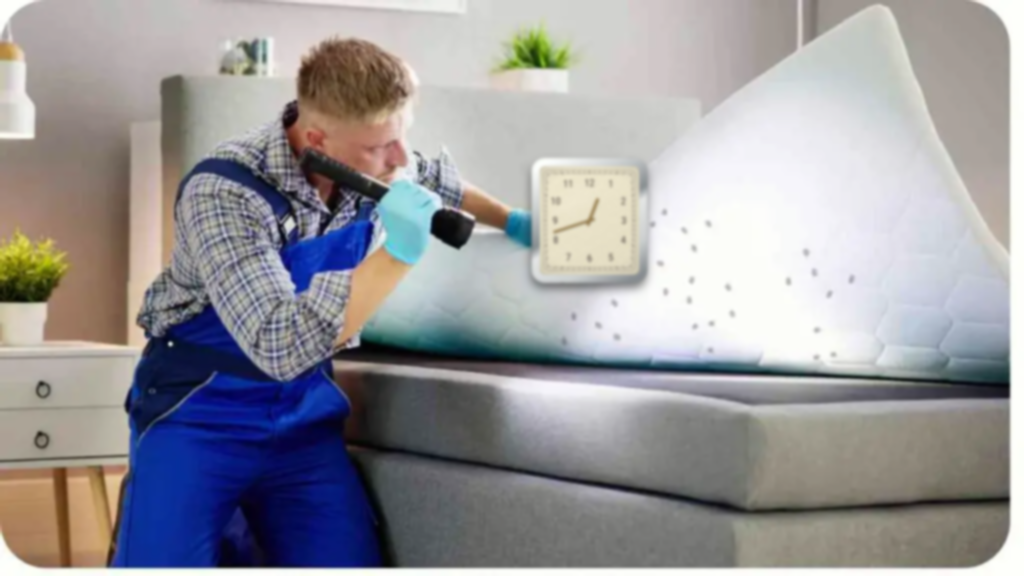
**12:42**
